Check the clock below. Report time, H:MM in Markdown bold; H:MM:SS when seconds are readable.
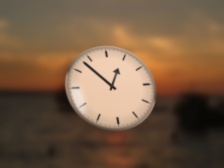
**12:53**
